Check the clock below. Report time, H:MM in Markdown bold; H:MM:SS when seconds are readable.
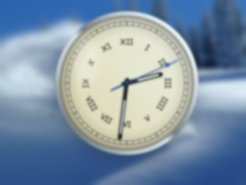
**2:31:11**
